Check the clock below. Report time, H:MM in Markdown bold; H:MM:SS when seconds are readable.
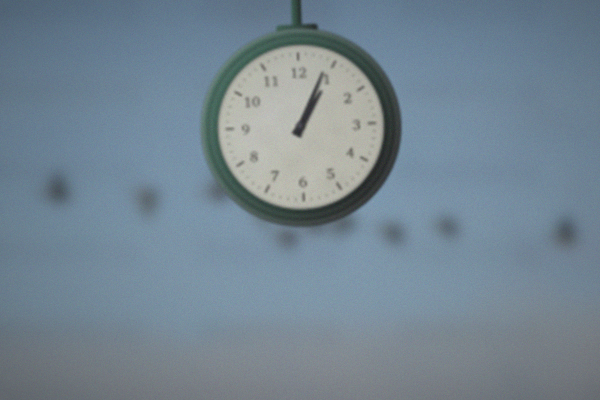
**1:04**
